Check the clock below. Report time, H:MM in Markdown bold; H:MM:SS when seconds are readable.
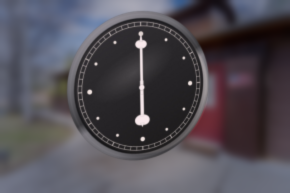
**6:00**
